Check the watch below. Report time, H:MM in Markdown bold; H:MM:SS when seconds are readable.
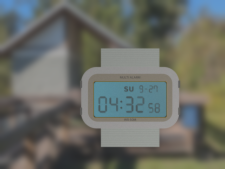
**4:32:58**
